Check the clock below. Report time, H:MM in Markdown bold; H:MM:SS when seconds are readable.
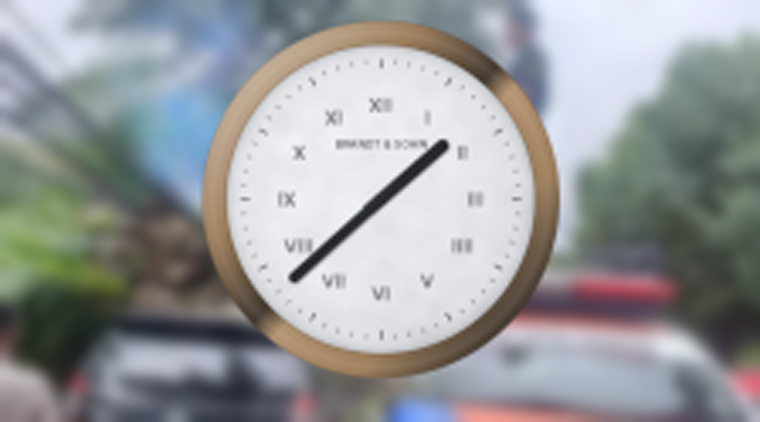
**1:38**
